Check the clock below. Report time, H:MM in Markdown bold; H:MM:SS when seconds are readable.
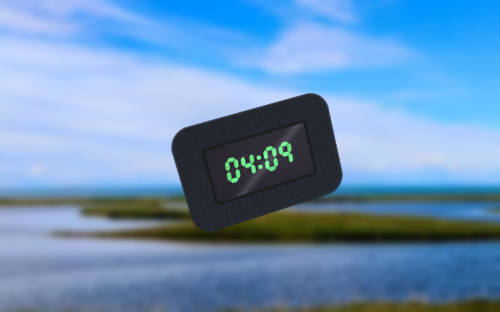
**4:09**
